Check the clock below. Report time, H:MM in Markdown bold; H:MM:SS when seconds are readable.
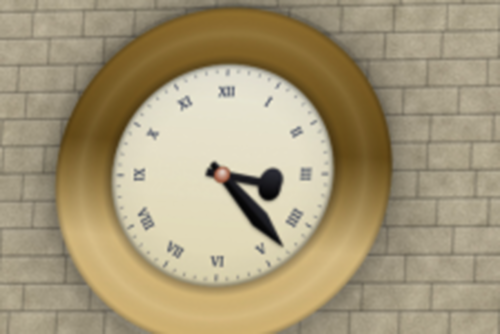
**3:23**
